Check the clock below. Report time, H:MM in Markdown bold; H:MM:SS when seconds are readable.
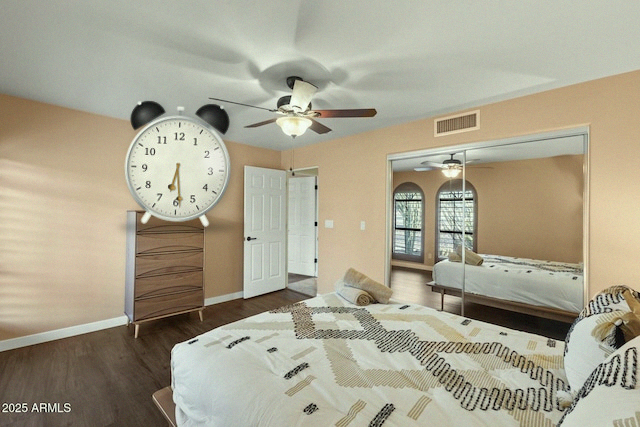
**6:29**
